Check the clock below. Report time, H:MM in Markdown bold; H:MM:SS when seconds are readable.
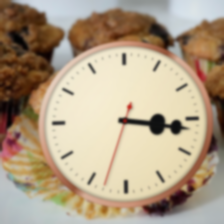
**3:16:33**
